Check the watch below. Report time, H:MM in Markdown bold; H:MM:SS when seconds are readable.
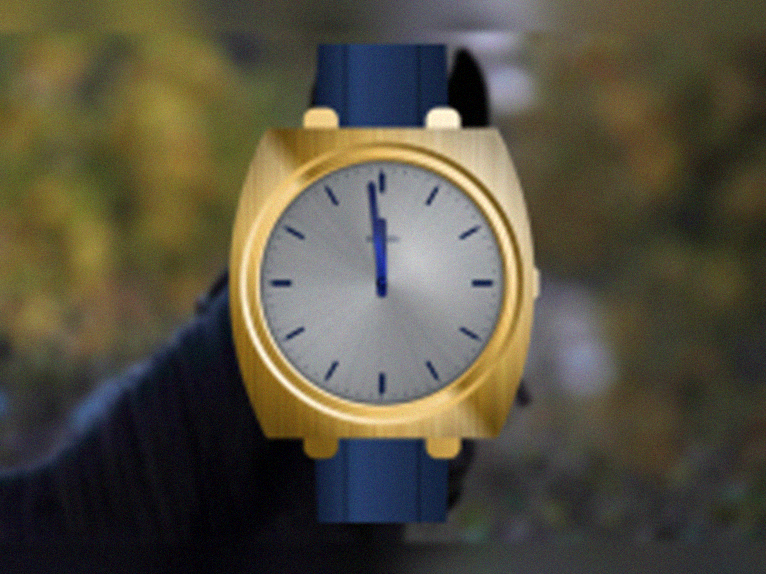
**11:59**
